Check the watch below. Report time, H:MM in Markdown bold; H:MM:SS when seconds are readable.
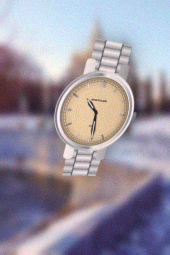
**10:29**
